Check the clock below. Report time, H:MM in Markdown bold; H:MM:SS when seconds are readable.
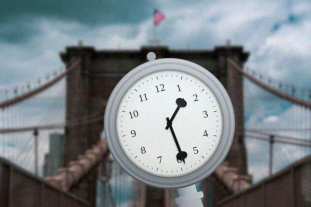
**1:29**
